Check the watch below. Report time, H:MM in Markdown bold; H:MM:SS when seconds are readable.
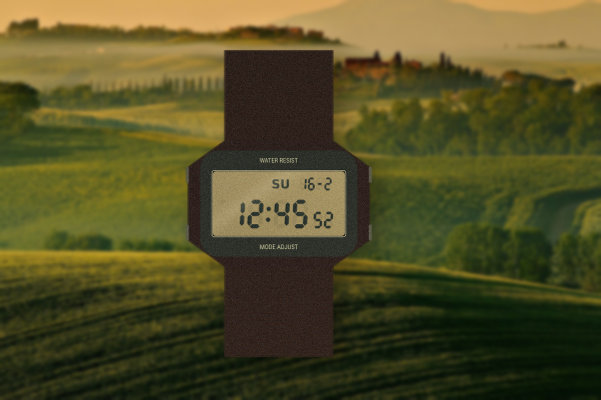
**12:45:52**
